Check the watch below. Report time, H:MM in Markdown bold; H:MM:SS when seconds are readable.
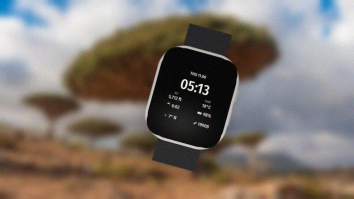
**5:13**
